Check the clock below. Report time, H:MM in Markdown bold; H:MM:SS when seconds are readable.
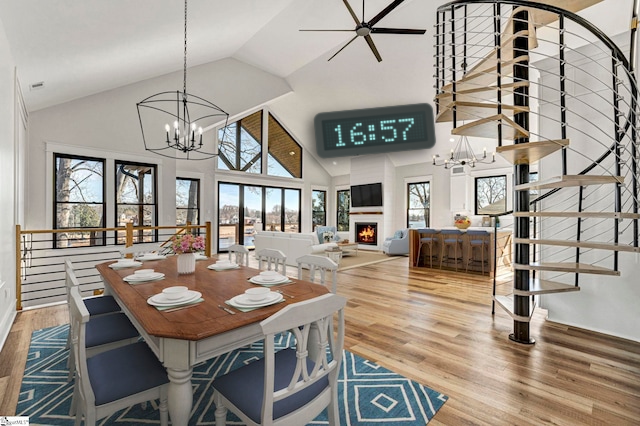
**16:57**
